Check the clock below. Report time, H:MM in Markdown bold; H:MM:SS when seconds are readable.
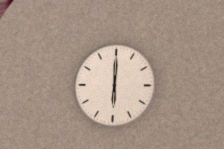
**6:00**
